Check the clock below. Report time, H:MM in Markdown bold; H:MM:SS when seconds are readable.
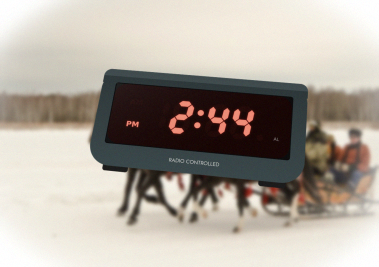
**2:44**
